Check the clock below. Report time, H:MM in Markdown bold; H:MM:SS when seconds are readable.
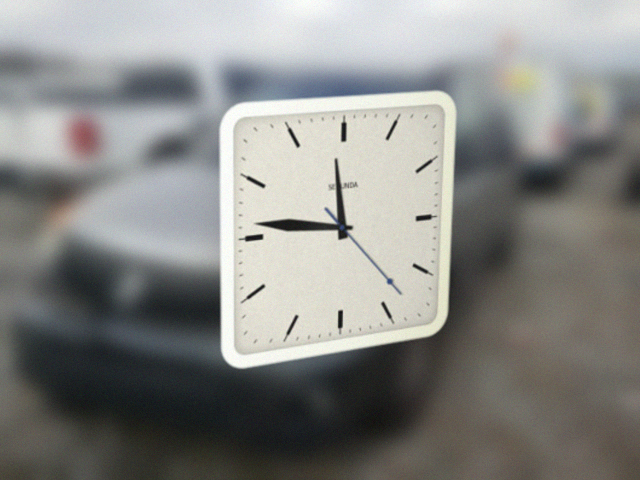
**11:46:23**
